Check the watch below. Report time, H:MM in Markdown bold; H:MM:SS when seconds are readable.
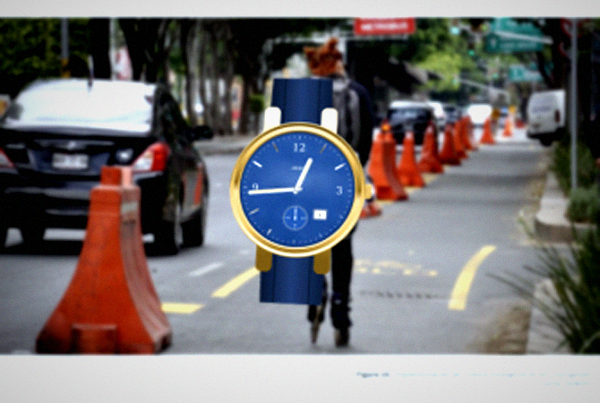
**12:44**
